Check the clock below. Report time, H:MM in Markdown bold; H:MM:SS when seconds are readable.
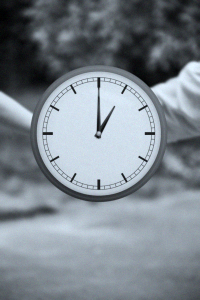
**1:00**
